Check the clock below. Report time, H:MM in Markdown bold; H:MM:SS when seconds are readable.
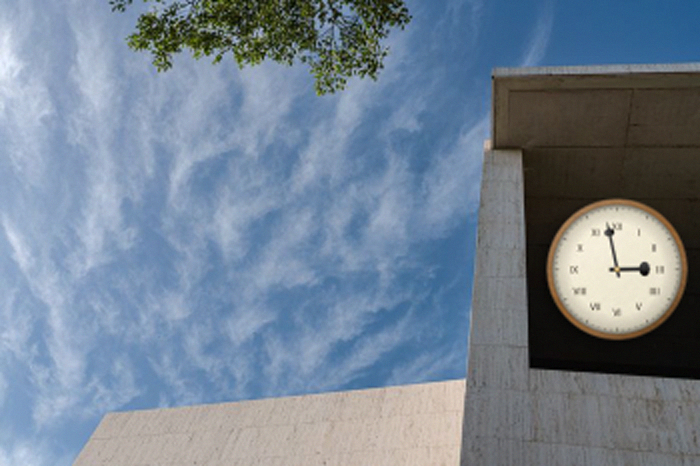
**2:58**
